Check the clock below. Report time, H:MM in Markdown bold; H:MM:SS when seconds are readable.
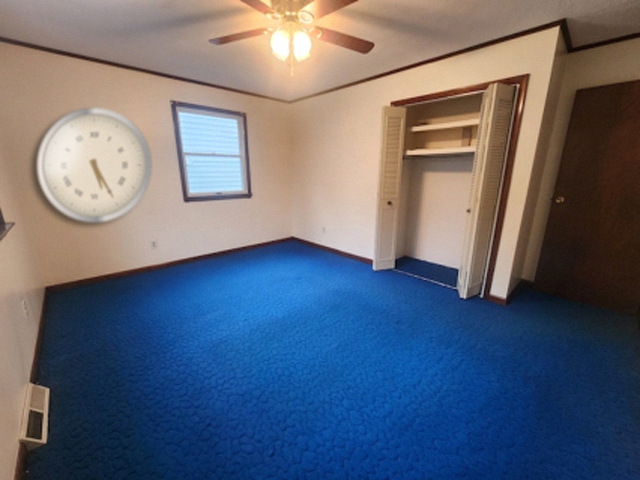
**5:25**
